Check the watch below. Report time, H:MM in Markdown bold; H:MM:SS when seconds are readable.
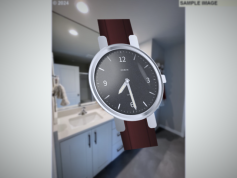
**7:29**
